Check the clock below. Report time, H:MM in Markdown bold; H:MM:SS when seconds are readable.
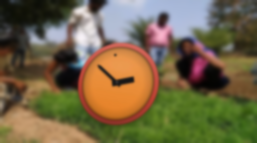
**2:53**
